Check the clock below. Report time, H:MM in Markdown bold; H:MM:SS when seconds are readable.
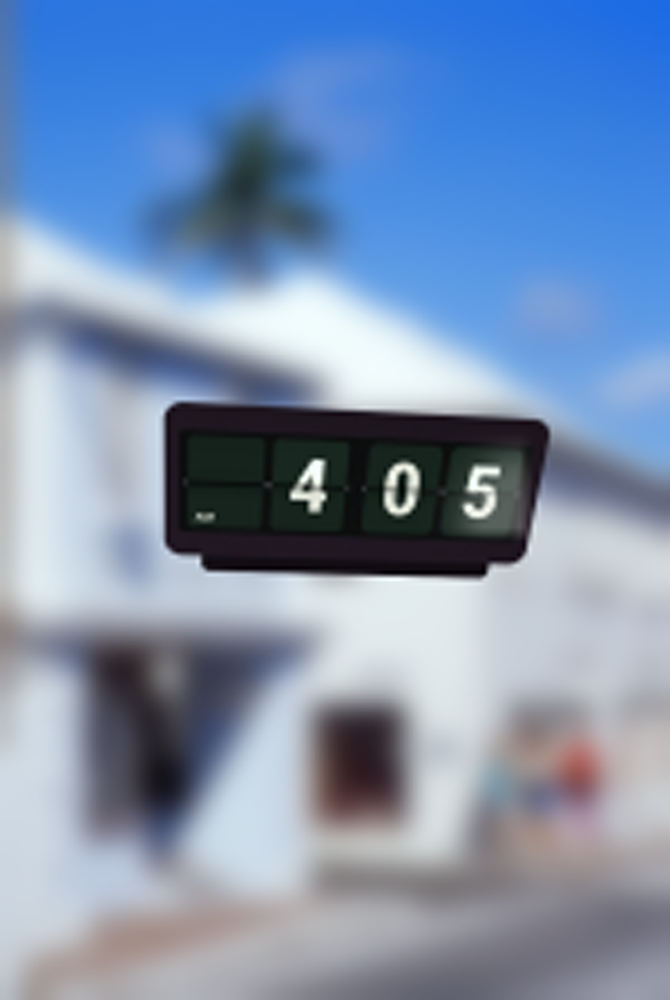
**4:05**
